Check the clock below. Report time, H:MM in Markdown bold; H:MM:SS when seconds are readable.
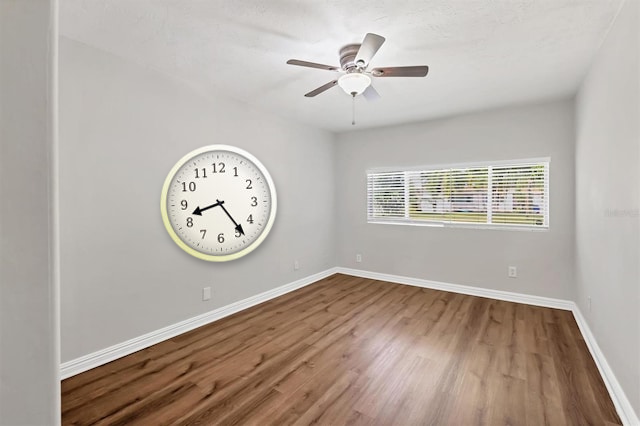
**8:24**
